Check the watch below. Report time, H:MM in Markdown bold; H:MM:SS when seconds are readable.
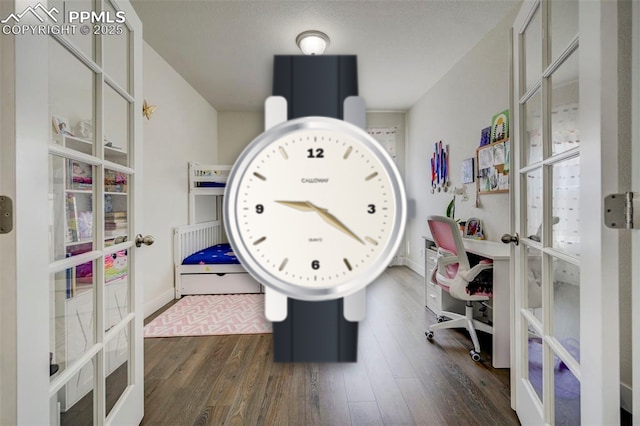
**9:21**
